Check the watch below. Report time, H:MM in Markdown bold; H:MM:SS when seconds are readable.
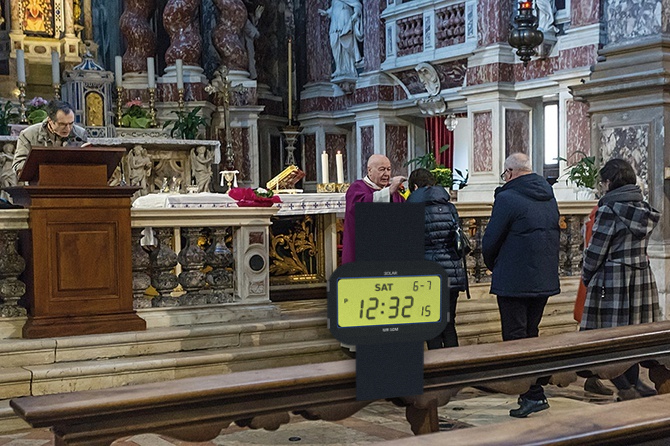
**12:32:15**
